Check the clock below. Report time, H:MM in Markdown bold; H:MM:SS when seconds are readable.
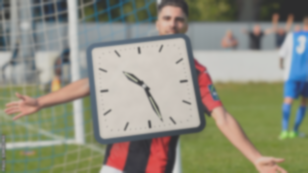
**10:27**
